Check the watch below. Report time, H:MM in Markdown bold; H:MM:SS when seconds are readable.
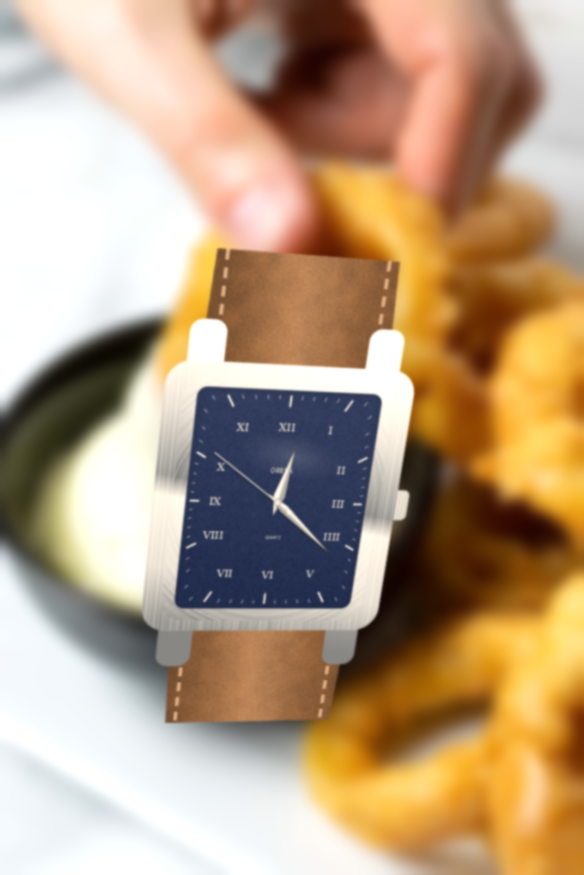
**12:21:51**
